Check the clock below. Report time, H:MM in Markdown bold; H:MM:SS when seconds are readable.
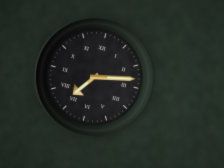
**7:13**
